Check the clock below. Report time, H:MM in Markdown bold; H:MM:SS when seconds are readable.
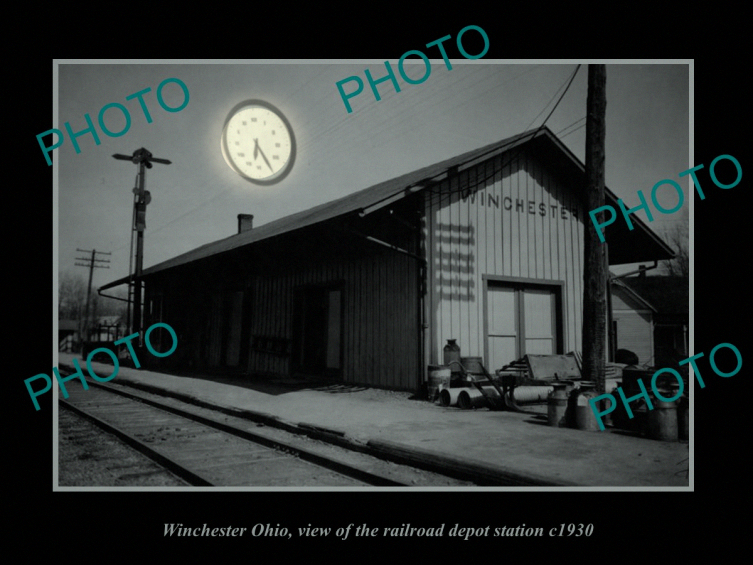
**6:25**
